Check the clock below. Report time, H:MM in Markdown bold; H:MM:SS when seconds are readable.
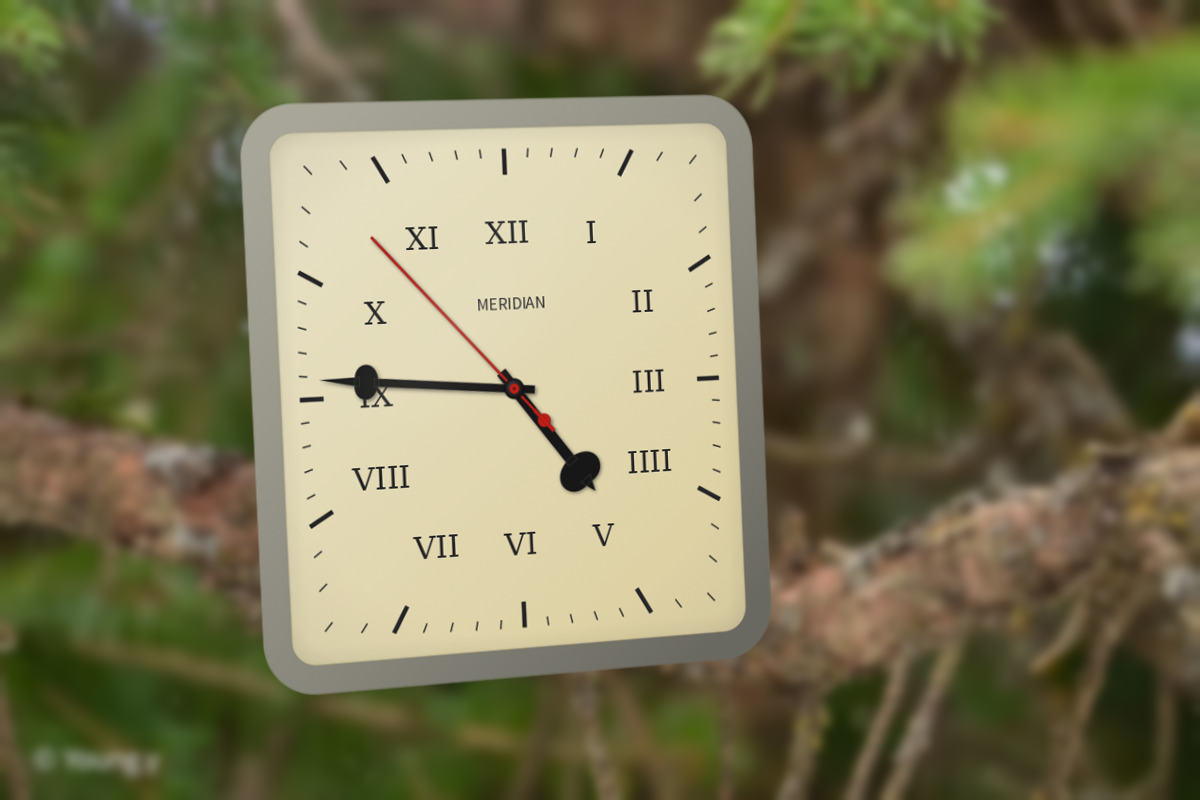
**4:45:53**
